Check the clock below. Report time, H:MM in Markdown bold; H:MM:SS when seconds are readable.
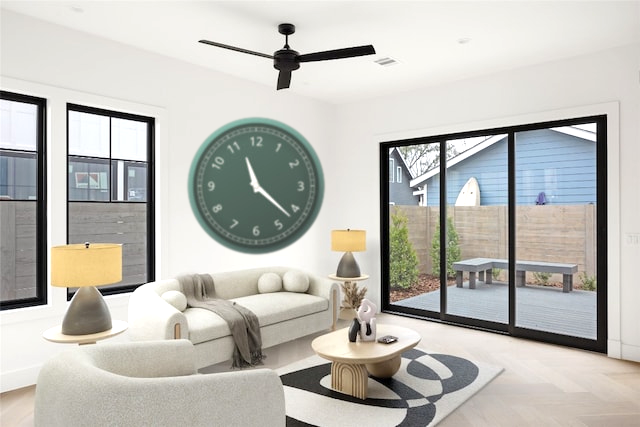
**11:22**
